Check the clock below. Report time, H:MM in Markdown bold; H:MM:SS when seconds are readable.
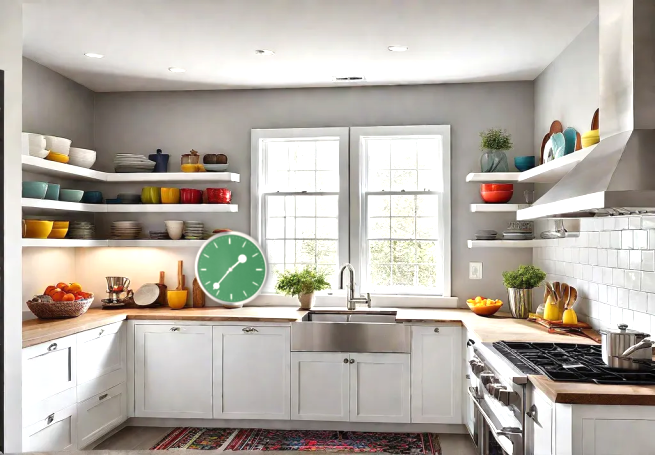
**1:37**
